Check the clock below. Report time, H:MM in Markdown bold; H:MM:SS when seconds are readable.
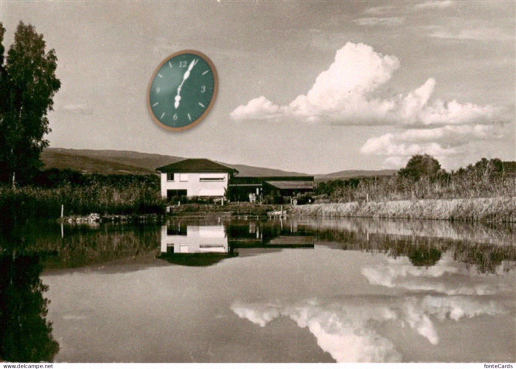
**6:04**
